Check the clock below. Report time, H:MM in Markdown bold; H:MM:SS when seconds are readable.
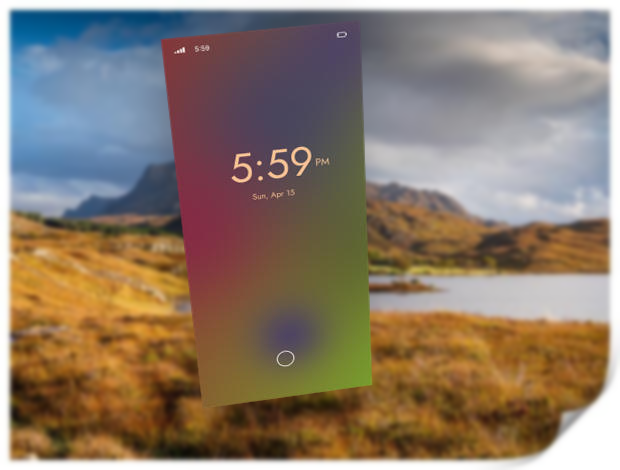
**5:59**
